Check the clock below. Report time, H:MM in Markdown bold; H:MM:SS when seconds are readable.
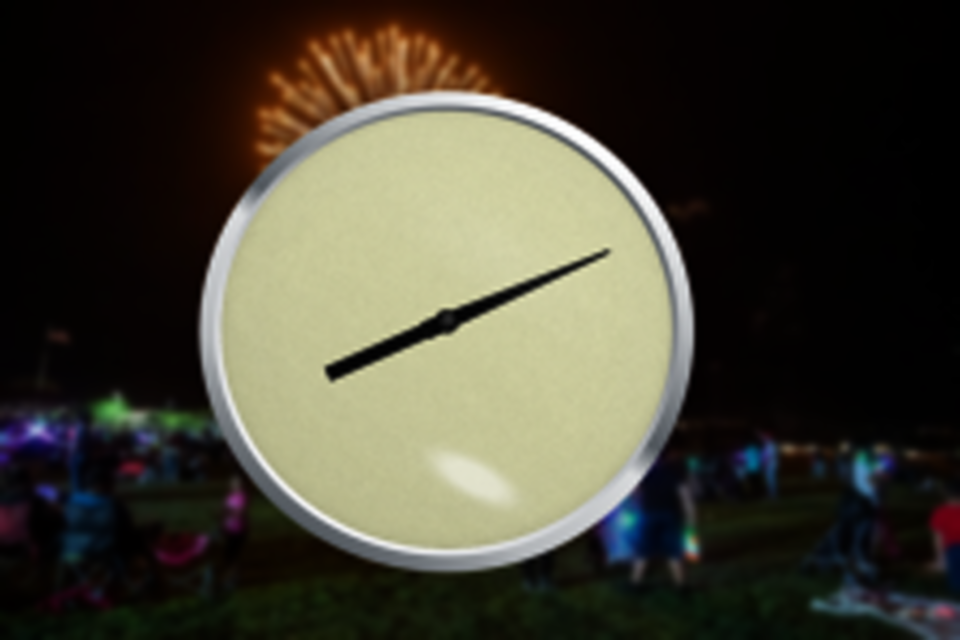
**8:11**
